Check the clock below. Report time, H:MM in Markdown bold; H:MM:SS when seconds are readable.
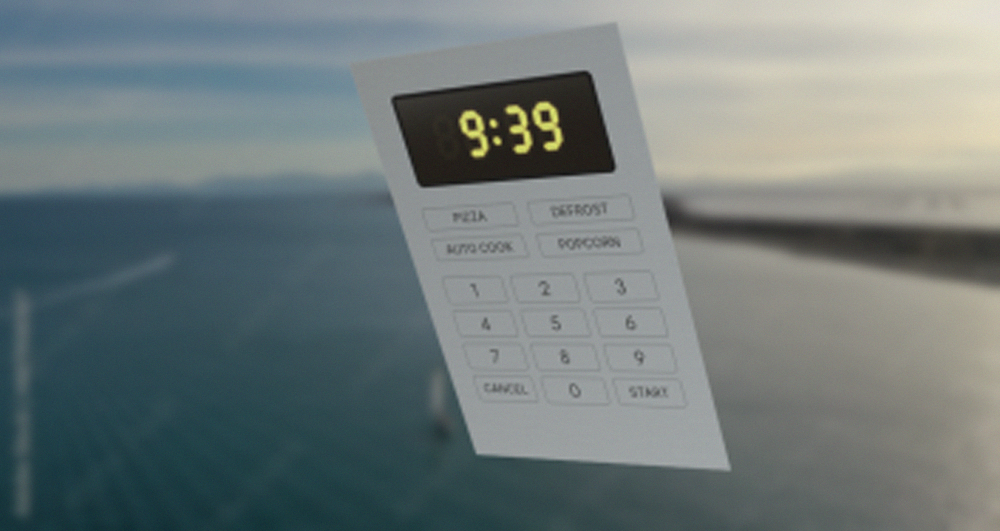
**9:39**
